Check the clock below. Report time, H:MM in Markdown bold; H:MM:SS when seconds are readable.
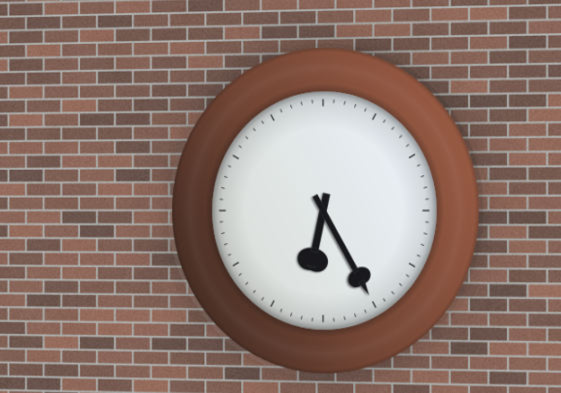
**6:25**
